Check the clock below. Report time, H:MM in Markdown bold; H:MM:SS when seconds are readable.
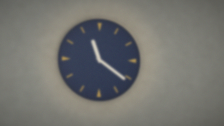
**11:21**
